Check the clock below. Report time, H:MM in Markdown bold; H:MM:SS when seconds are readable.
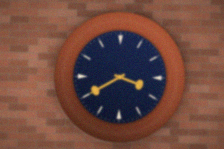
**3:40**
